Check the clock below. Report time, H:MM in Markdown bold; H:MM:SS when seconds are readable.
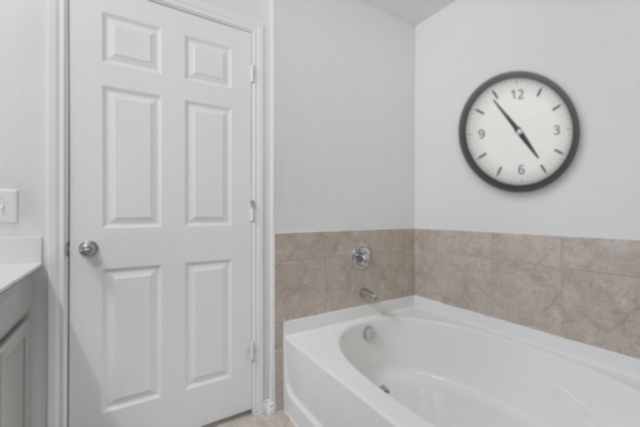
**4:54**
